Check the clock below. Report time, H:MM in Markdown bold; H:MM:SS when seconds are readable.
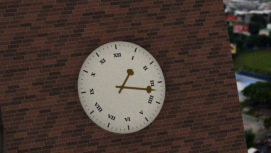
**1:17**
